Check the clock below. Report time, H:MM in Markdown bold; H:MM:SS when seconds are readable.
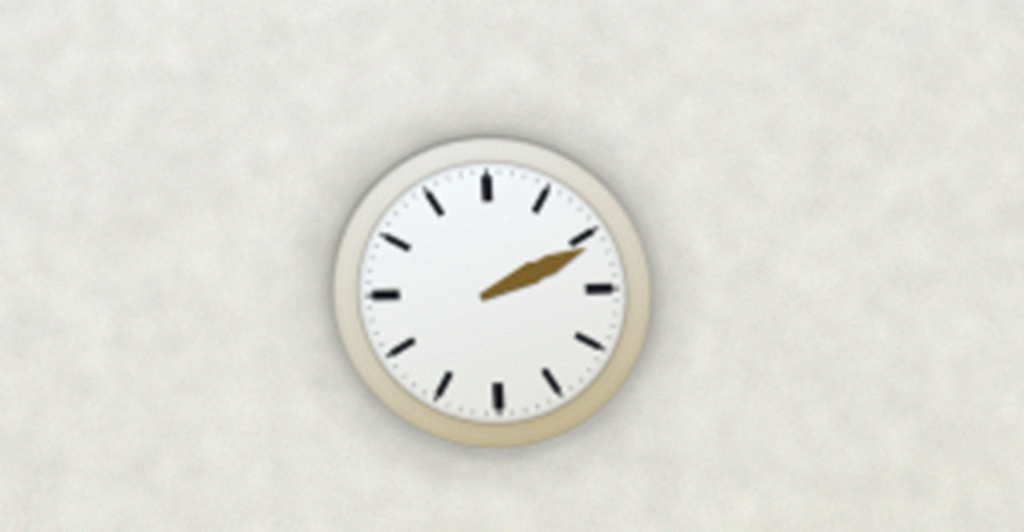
**2:11**
